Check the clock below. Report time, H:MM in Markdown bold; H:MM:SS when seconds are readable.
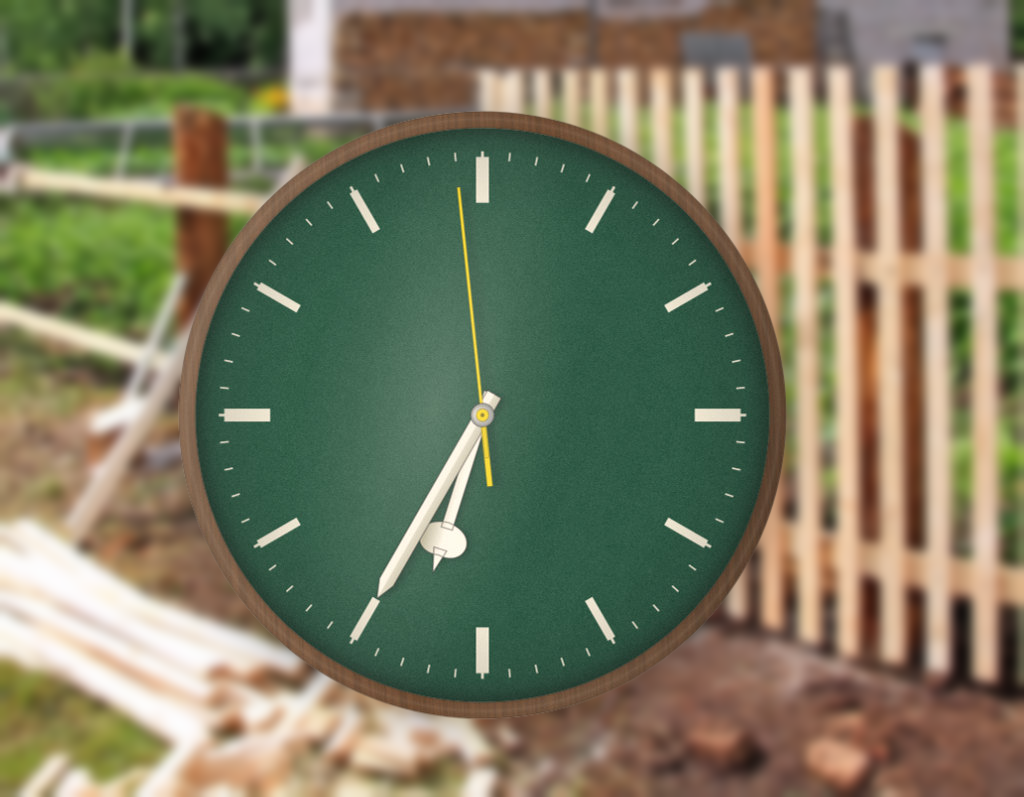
**6:34:59**
